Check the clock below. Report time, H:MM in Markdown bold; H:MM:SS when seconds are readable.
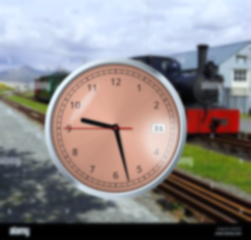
**9:27:45**
